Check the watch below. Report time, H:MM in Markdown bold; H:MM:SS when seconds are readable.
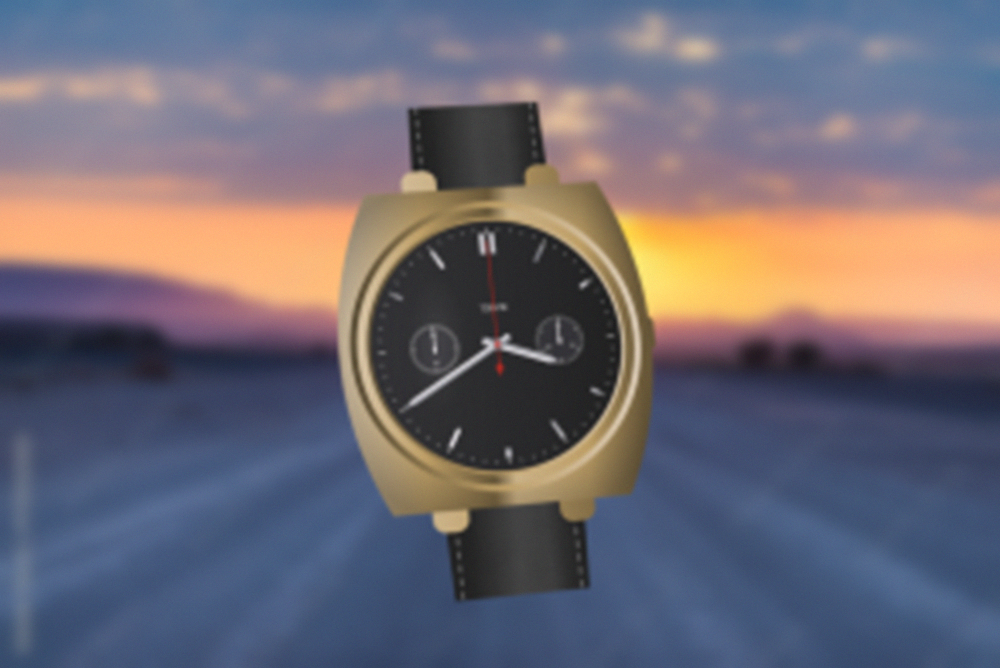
**3:40**
